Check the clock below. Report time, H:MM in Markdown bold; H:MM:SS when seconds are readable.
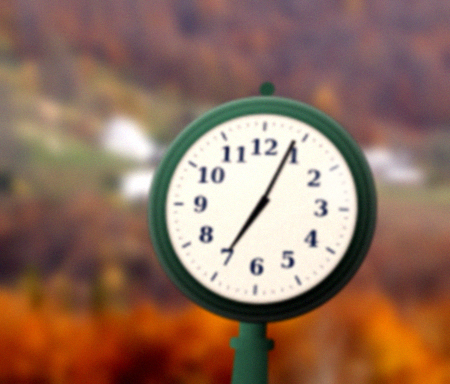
**7:04**
